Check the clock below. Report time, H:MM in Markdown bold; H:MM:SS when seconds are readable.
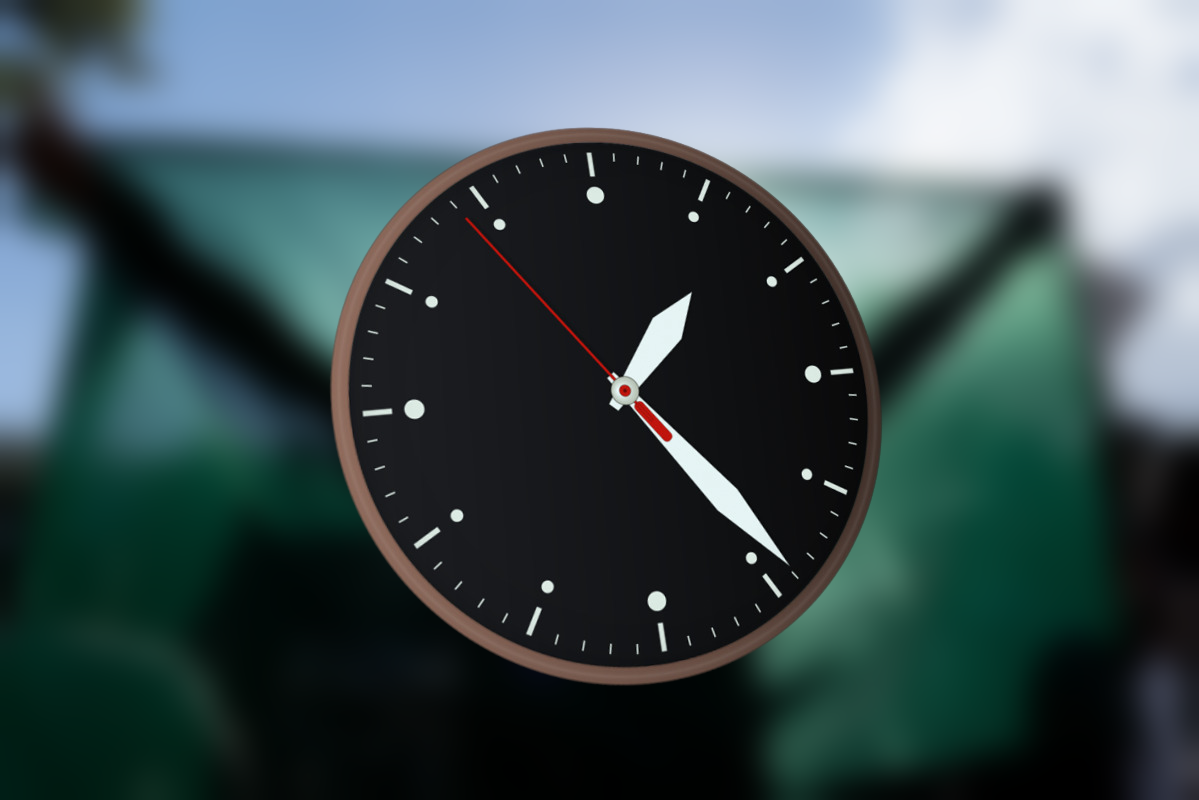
**1:23:54**
